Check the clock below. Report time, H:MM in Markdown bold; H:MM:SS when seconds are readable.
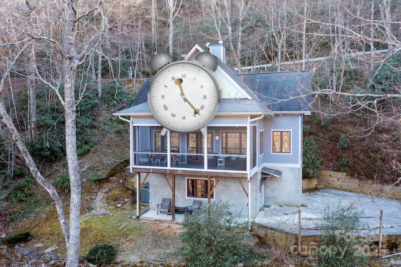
**11:23**
